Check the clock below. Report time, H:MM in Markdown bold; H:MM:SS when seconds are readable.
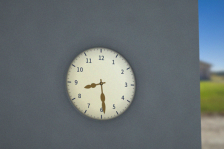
**8:29**
